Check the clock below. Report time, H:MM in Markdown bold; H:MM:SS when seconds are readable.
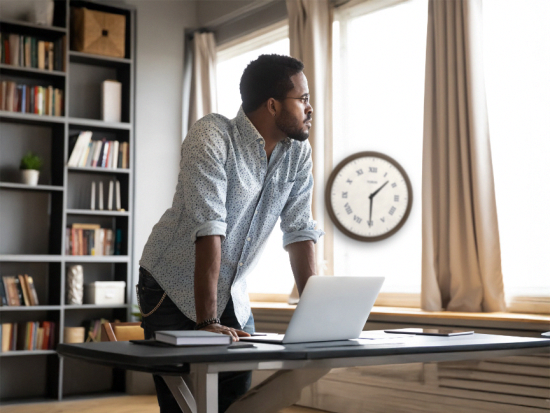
**1:30**
